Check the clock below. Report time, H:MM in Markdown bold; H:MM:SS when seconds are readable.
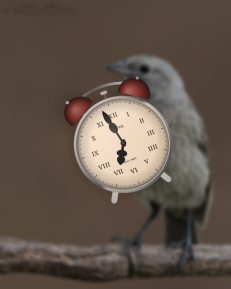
**6:58**
